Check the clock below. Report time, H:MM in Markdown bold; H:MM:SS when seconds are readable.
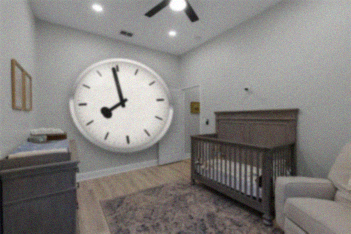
**7:59**
